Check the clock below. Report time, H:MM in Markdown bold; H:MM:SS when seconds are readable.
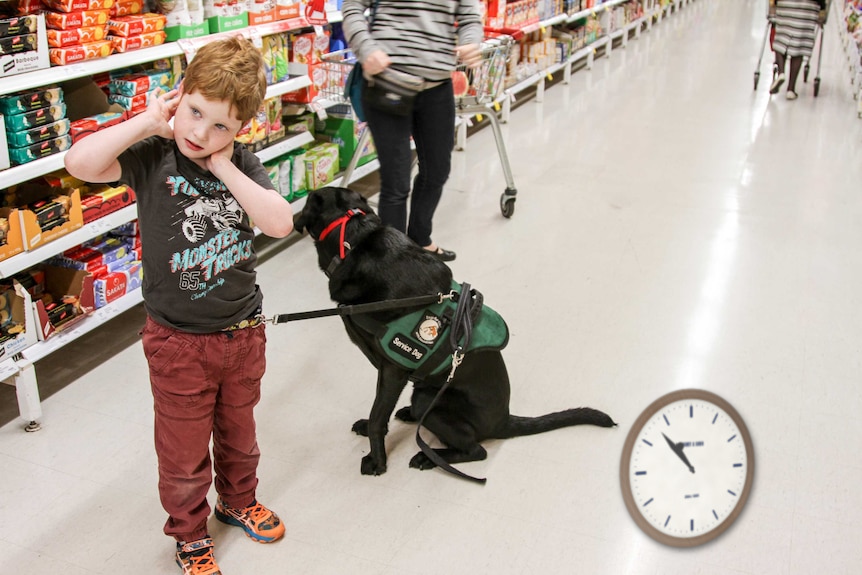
**10:53**
